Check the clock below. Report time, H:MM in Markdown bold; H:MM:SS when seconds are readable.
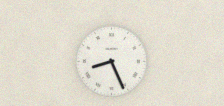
**8:26**
